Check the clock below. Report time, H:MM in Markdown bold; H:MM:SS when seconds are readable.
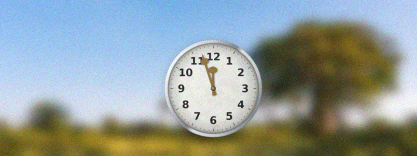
**11:57**
